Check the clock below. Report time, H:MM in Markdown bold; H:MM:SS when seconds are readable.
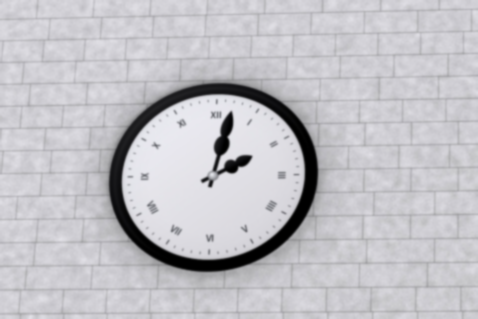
**2:02**
